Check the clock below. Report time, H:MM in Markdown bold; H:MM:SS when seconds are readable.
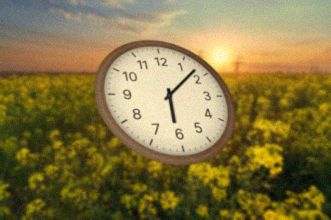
**6:08**
